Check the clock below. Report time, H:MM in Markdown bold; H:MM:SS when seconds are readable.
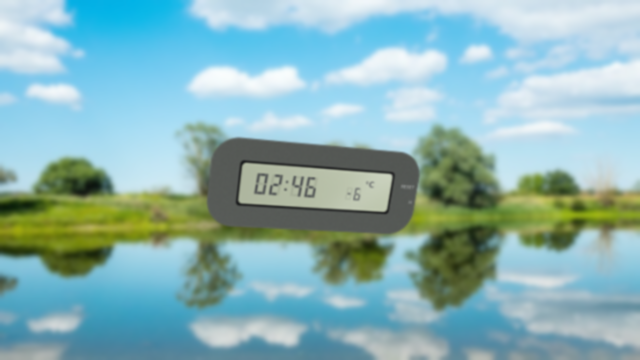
**2:46**
